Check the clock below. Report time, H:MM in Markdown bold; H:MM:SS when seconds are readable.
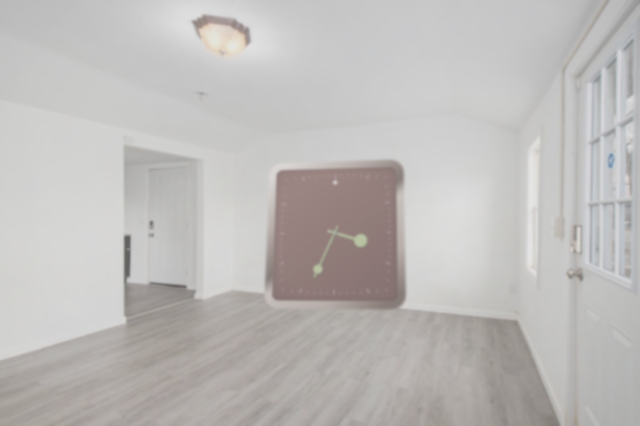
**3:34**
